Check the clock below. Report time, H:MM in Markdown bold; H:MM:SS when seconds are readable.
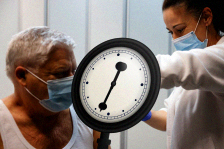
**12:33**
